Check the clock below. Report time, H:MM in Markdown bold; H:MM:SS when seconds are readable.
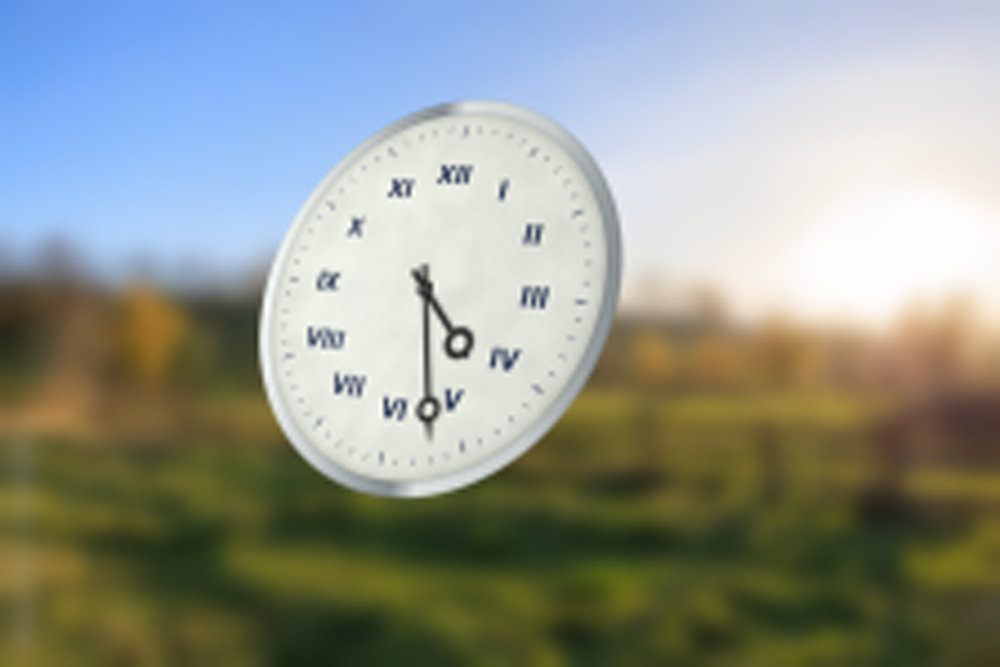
**4:27**
